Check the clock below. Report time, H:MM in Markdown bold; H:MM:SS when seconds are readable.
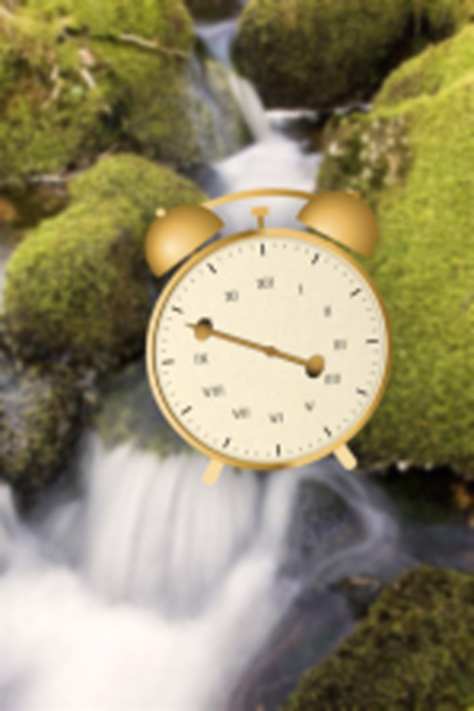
**3:49**
